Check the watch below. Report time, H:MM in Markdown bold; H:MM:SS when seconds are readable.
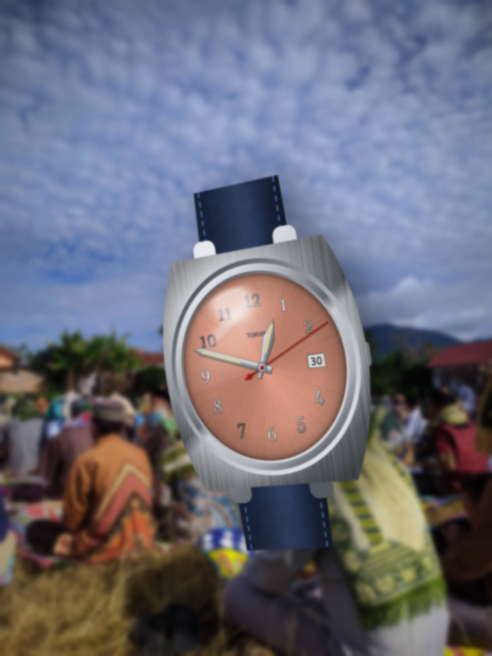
**12:48:11**
